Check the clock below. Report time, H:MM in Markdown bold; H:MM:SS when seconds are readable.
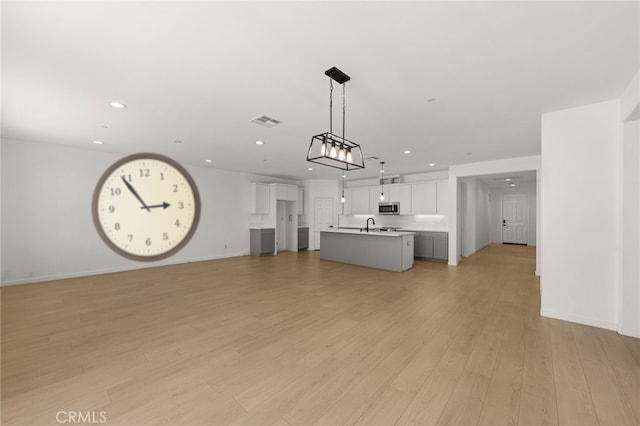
**2:54**
